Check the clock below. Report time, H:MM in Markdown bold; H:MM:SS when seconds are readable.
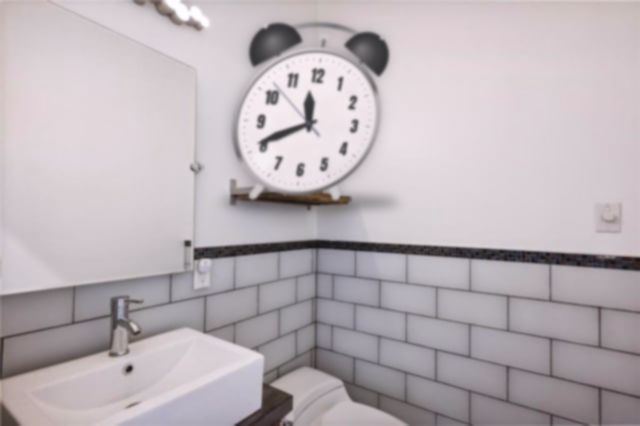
**11:40:52**
